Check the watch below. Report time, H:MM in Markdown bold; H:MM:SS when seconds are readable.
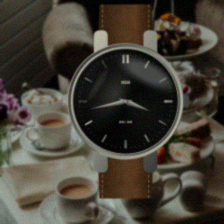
**3:43**
